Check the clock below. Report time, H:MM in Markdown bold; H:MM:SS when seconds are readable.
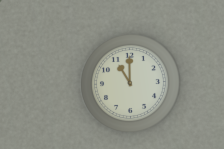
**11:00**
